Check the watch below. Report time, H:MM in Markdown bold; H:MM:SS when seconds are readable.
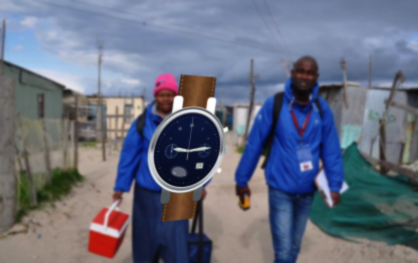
**9:14**
